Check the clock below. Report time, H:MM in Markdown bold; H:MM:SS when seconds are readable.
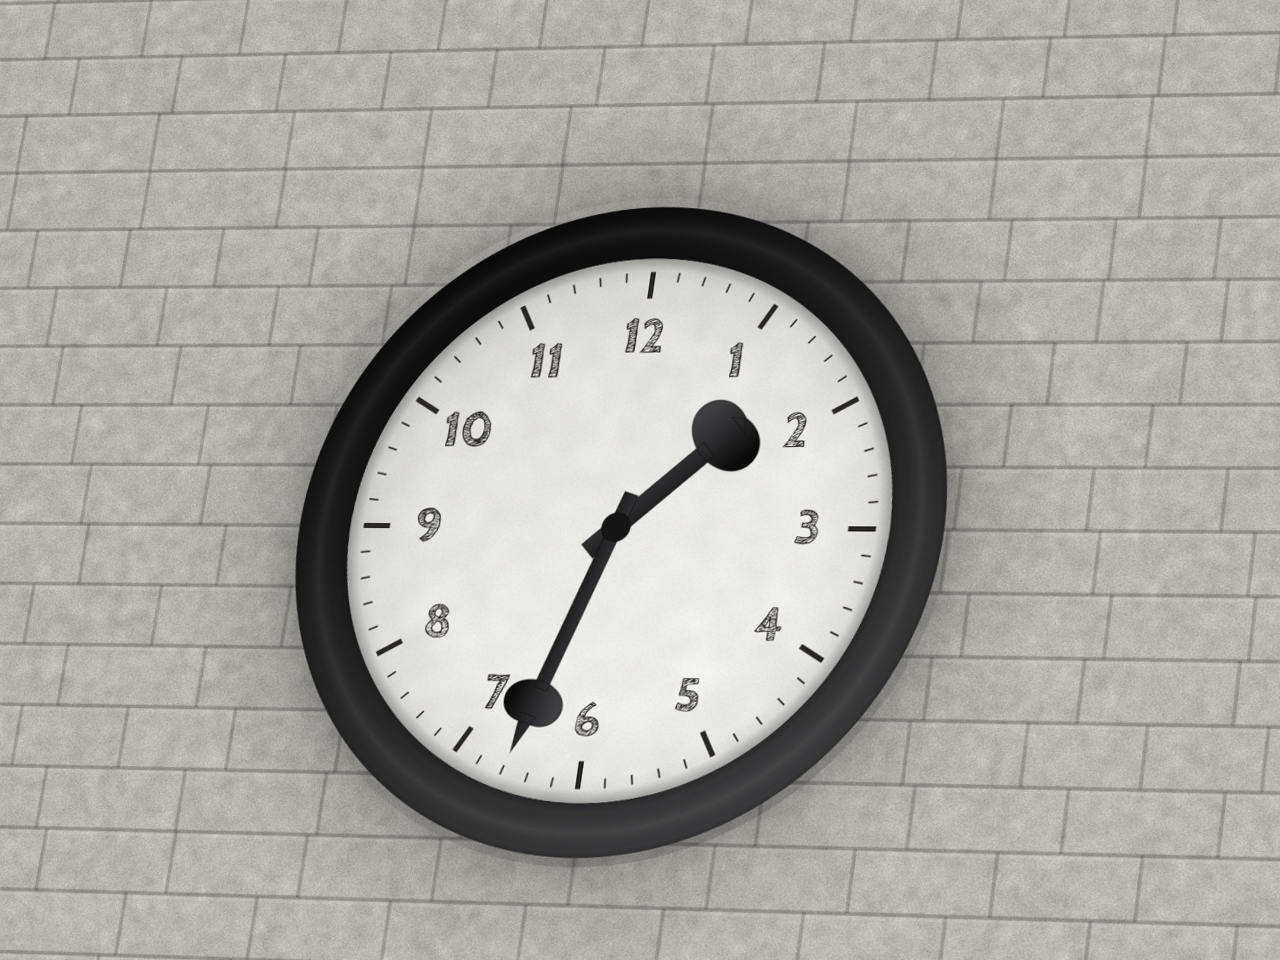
**1:33**
